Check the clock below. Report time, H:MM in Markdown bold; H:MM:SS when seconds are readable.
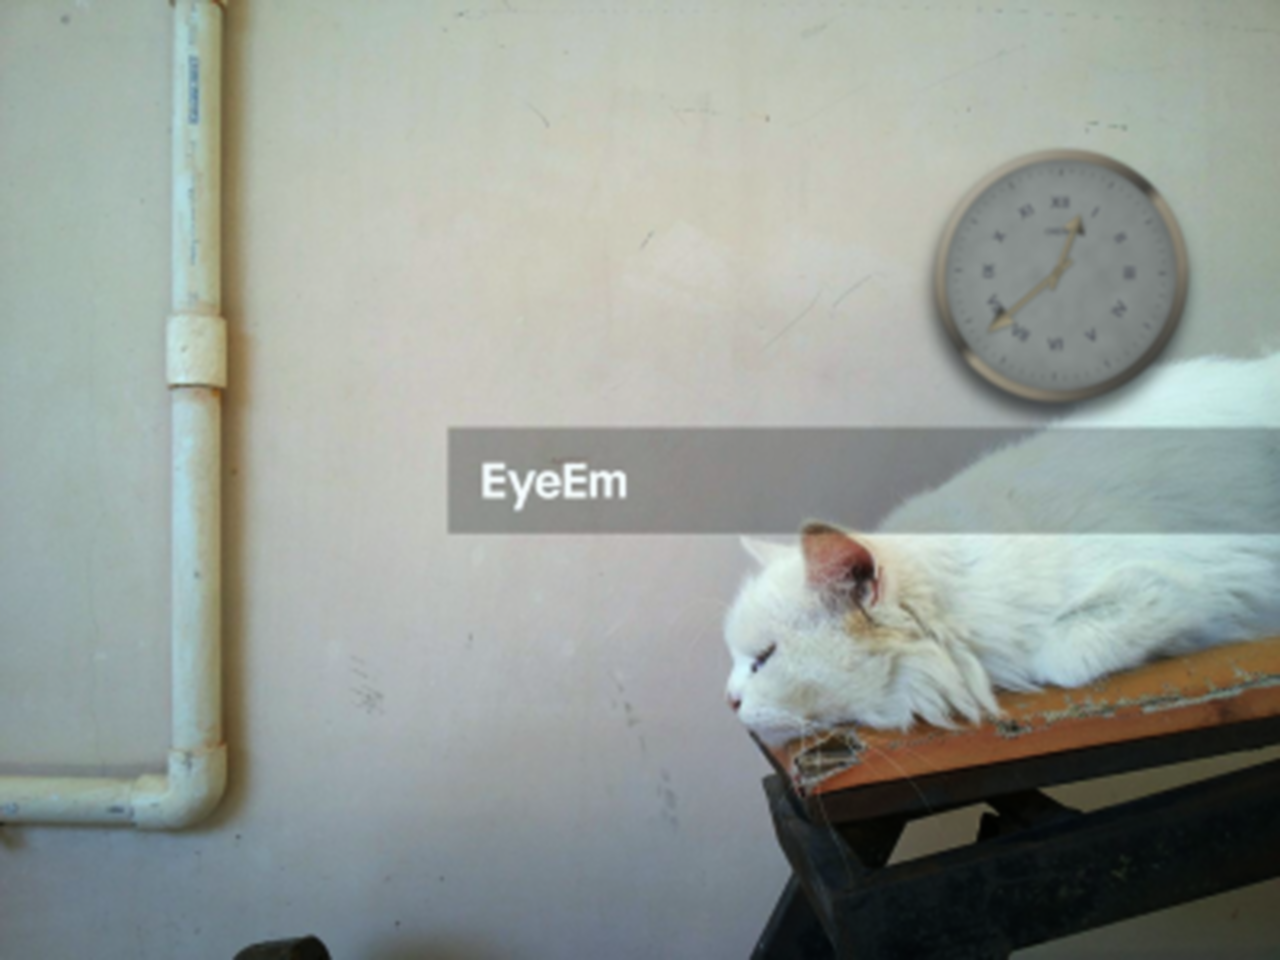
**12:38**
